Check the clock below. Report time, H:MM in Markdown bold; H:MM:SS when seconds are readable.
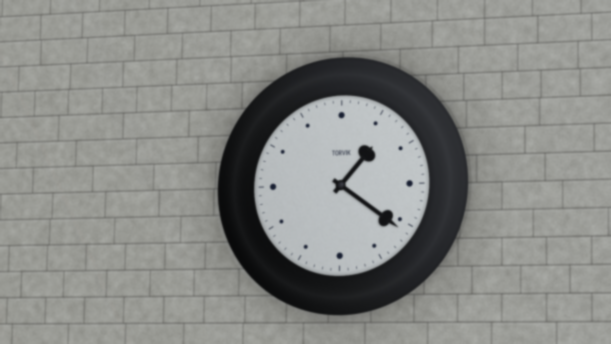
**1:21**
